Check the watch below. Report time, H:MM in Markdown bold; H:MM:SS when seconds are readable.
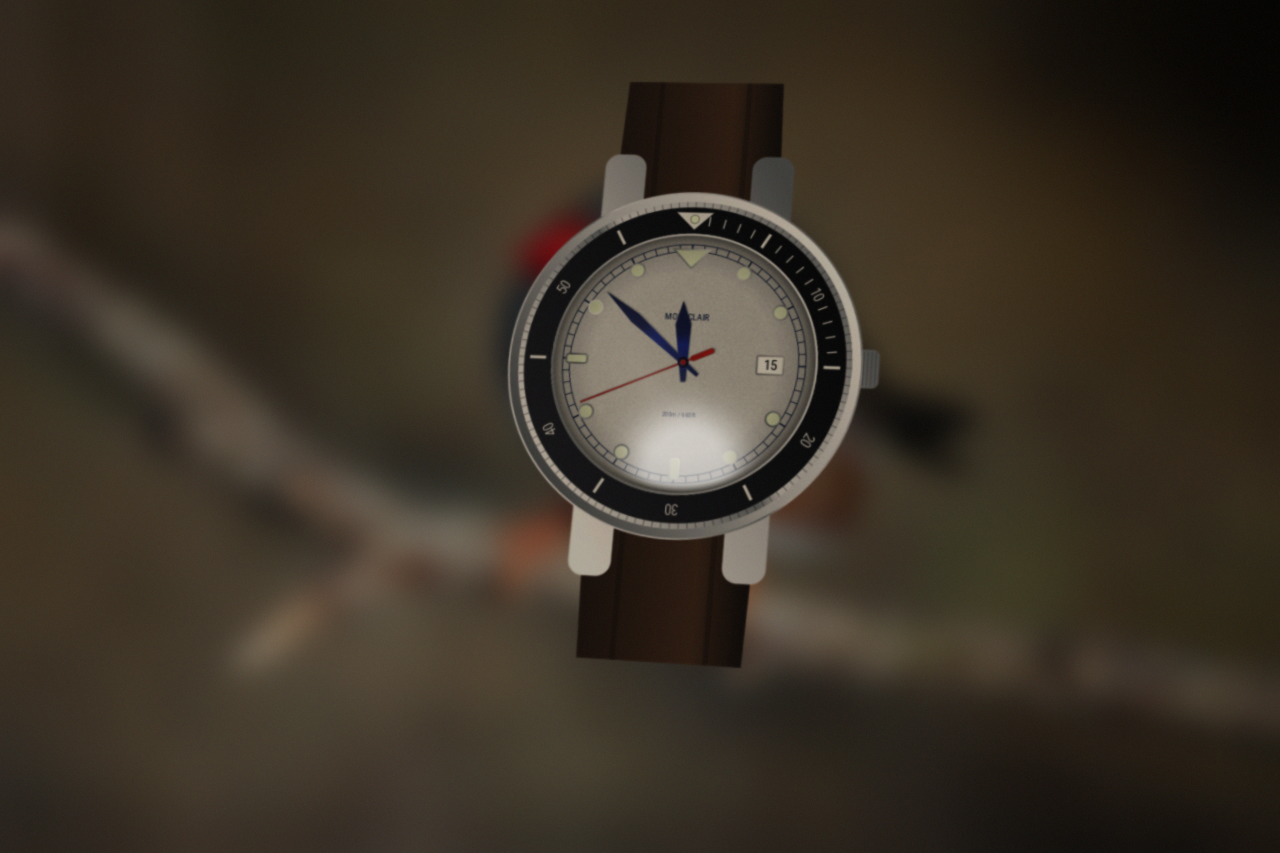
**11:51:41**
